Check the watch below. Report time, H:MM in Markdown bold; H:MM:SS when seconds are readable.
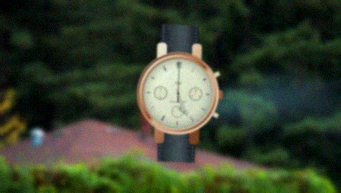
**5:26**
